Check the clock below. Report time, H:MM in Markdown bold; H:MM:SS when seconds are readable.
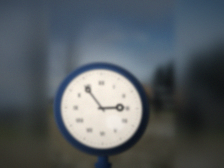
**2:54**
